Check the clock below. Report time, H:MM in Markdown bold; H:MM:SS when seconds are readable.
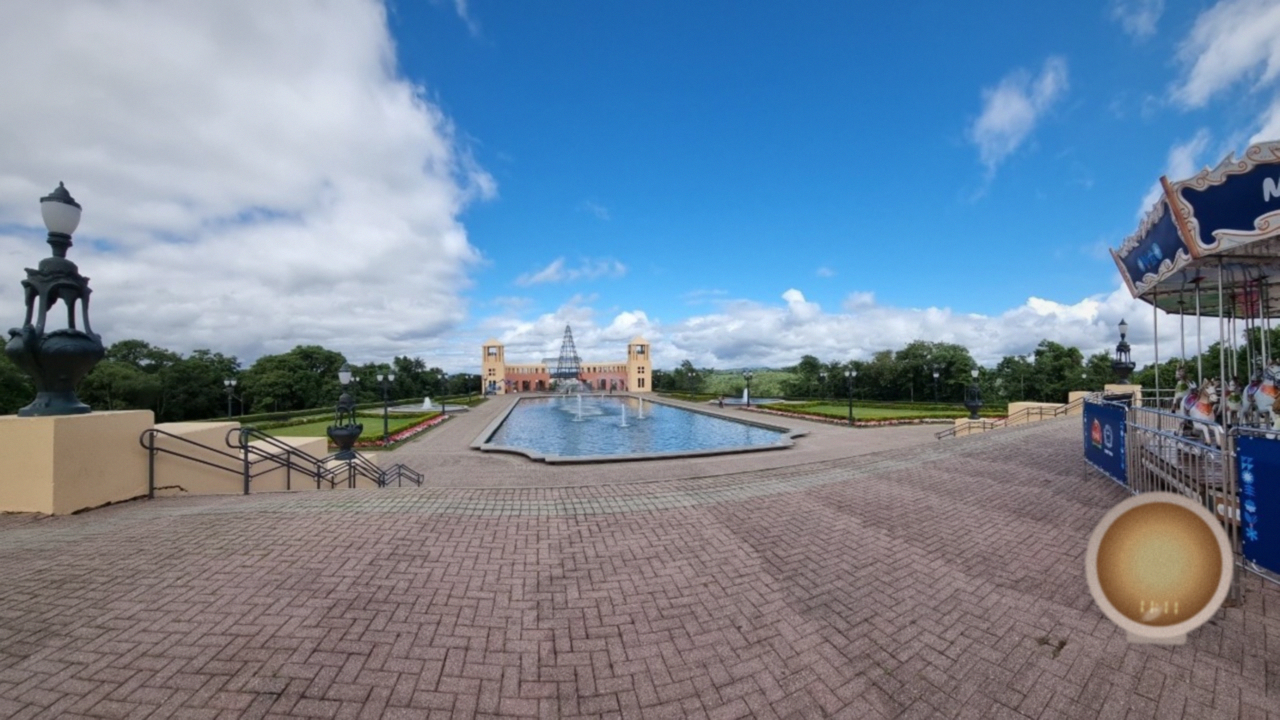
**11:11**
